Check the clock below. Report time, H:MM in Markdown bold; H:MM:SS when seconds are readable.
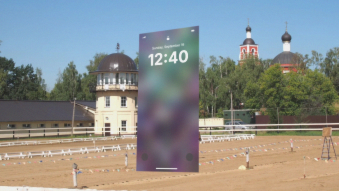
**12:40**
